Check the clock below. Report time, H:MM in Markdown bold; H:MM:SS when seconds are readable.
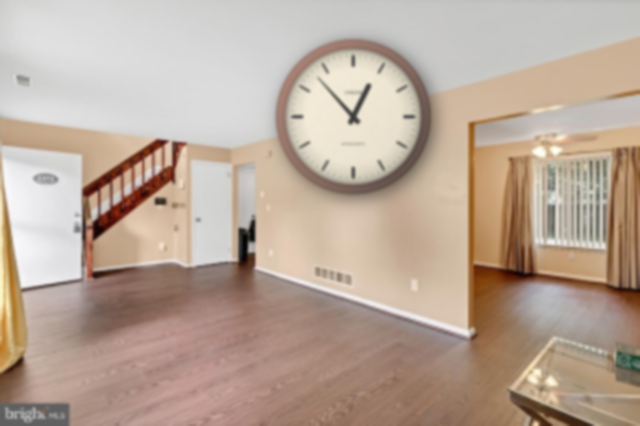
**12:53**
